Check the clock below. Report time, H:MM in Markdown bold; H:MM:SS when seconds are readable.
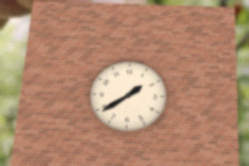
**1:39**
